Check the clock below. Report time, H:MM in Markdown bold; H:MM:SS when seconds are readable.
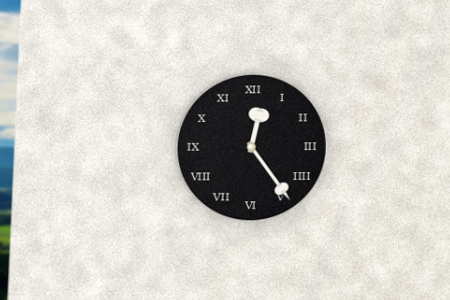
**12:24**
